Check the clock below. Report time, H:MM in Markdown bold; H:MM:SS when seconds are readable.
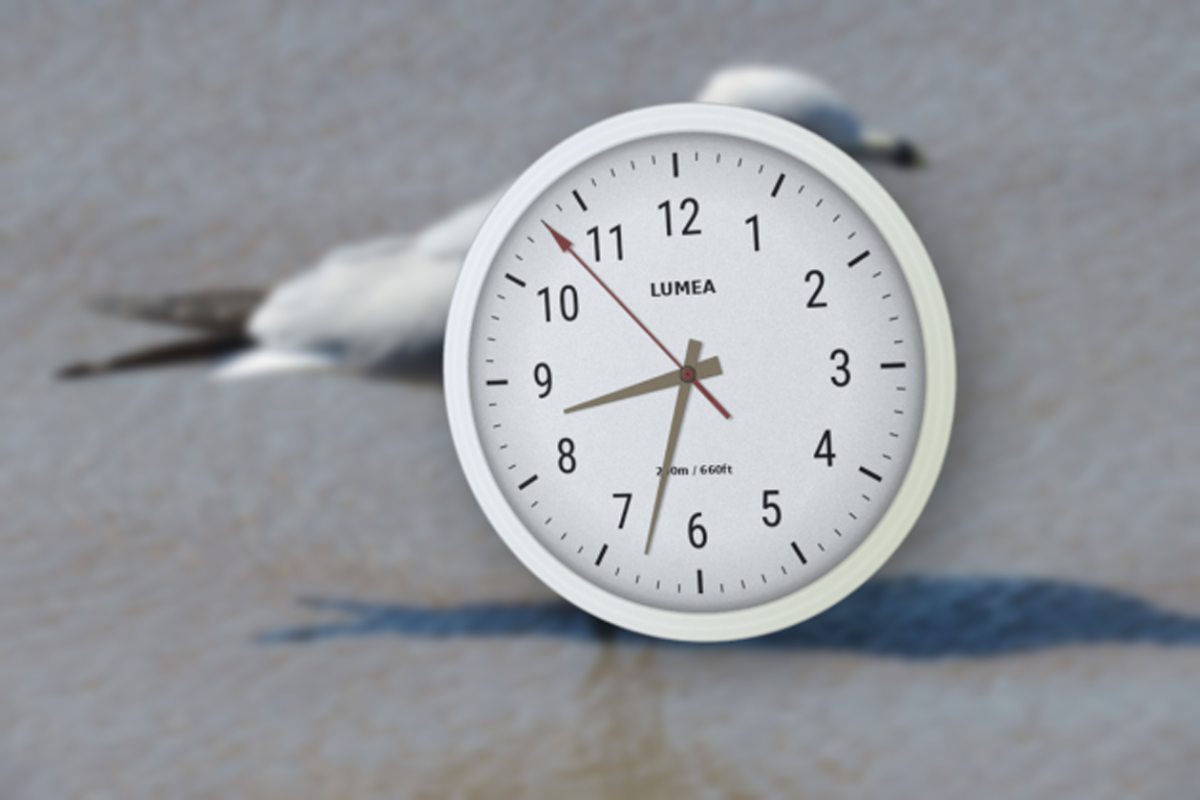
**8:32:53**
